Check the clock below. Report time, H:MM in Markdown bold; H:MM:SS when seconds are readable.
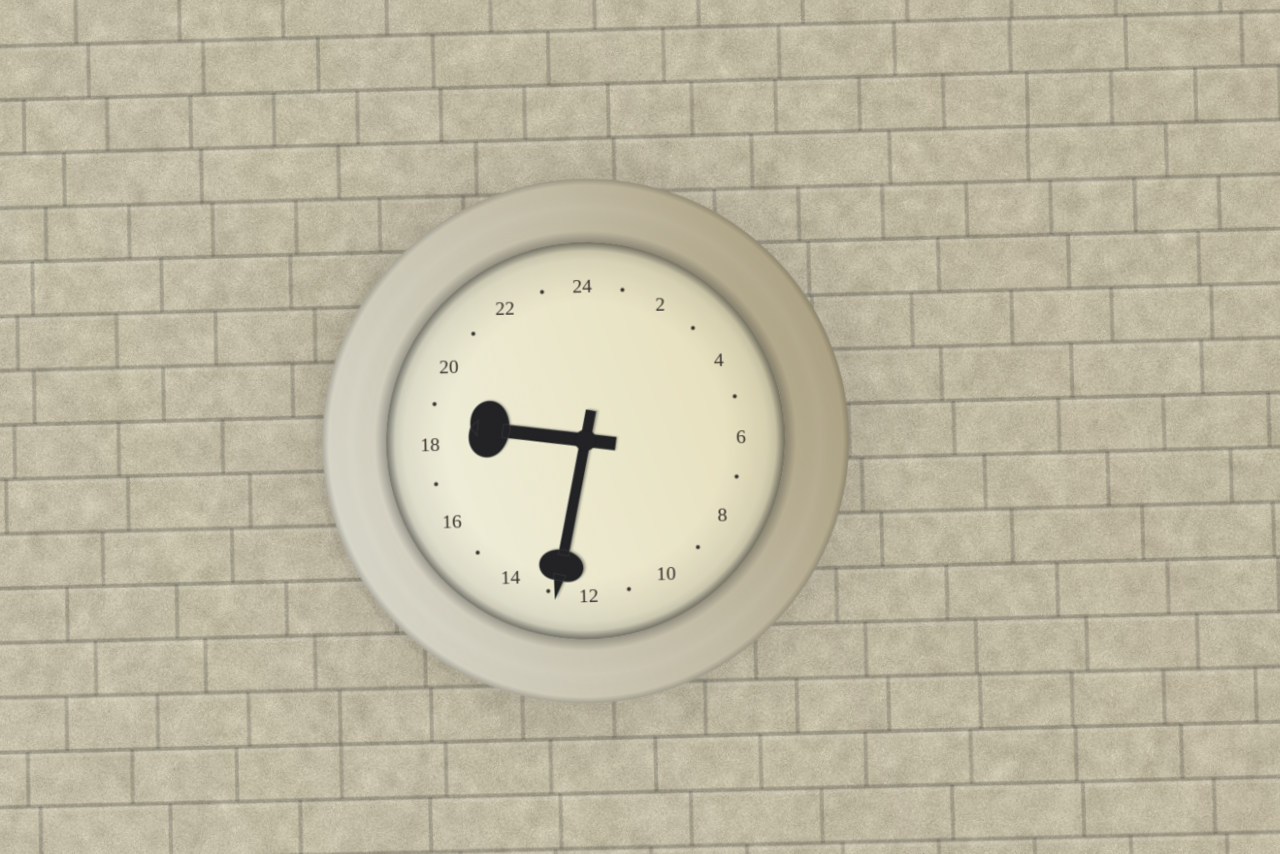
**18:32**
